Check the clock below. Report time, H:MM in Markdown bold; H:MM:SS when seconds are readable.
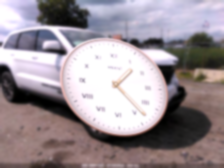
**1:23**
